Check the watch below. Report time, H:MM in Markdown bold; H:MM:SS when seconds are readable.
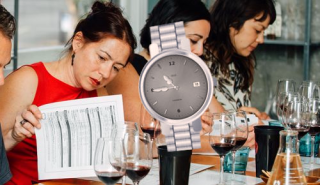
**10:45**
